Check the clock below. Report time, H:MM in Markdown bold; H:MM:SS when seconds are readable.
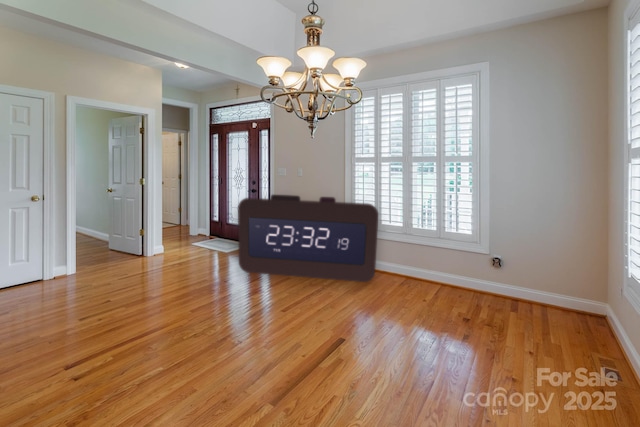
**23:32:19**
